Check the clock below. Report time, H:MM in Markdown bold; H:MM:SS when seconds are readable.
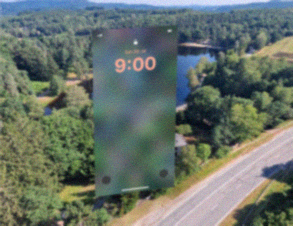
**9:00**
